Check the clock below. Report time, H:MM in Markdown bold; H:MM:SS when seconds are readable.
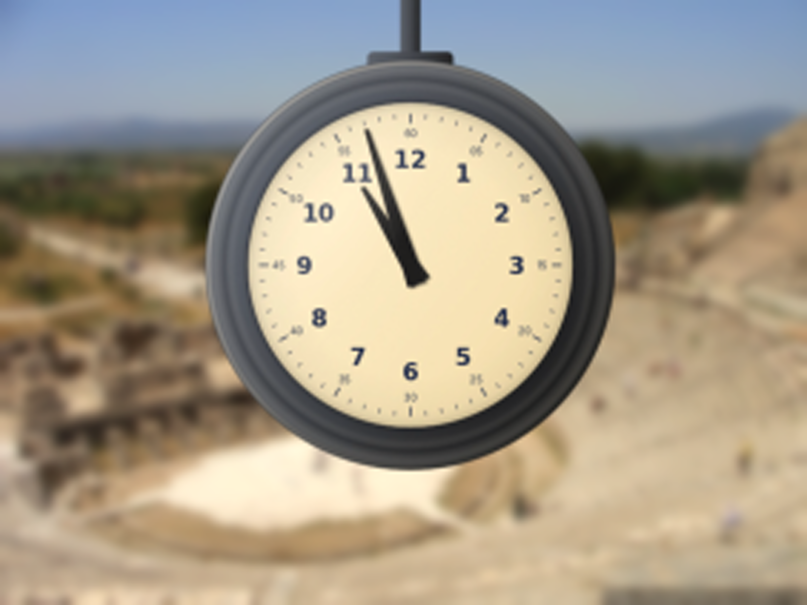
**10:57**
